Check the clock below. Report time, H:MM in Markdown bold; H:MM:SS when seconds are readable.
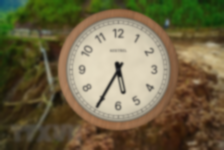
**5:35**
